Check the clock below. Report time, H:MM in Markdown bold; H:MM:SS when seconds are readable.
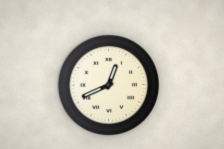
**12:41**
